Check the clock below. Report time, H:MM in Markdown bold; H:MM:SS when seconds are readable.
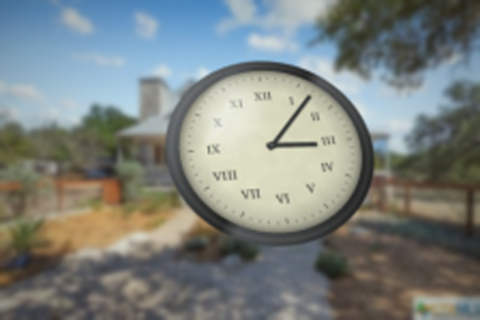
**3:07**
